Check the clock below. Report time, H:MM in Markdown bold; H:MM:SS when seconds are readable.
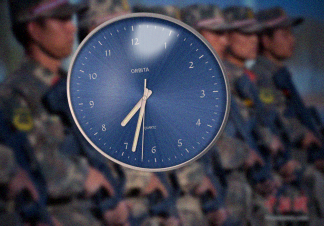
**7:33:32**
